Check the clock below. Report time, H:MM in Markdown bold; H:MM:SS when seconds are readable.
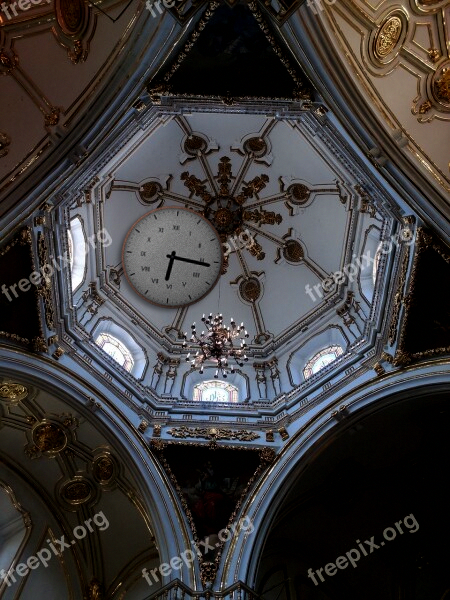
**6:16**
